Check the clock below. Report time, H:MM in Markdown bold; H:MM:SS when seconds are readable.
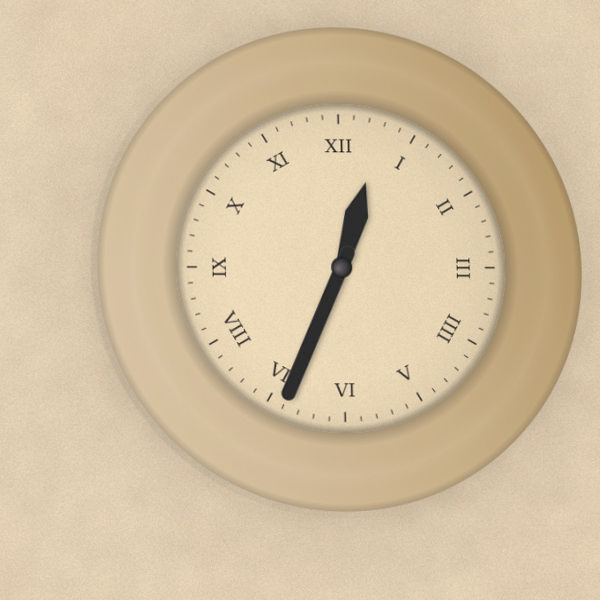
**12:34**
